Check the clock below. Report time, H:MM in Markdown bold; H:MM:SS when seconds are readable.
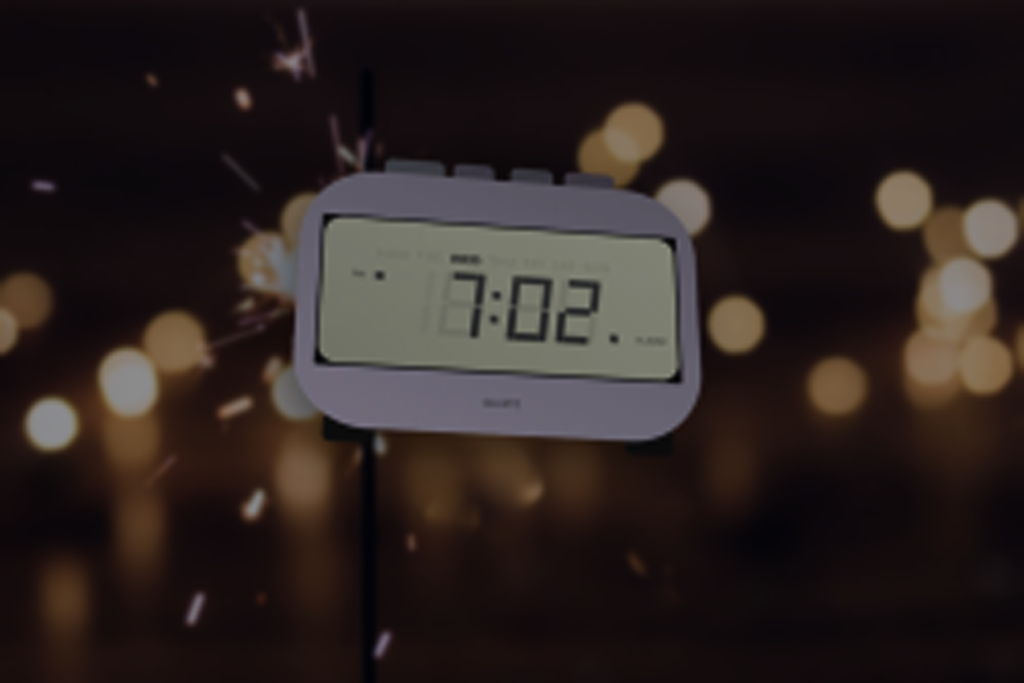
**7:02**
